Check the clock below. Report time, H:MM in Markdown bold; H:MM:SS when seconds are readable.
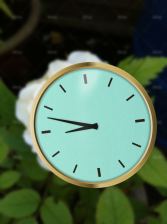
**8:48**
